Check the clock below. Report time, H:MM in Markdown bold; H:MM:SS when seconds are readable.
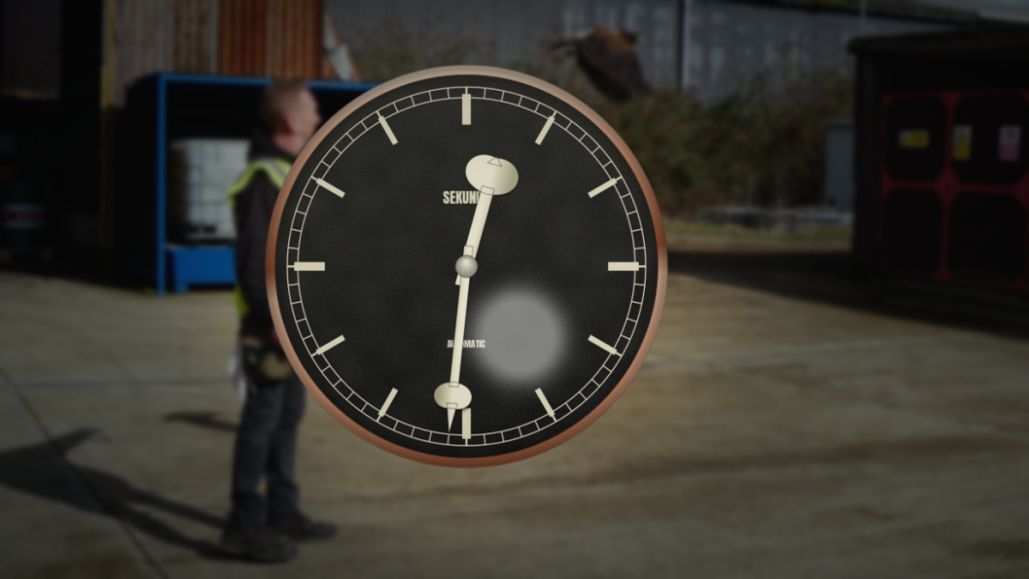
**12:31**
